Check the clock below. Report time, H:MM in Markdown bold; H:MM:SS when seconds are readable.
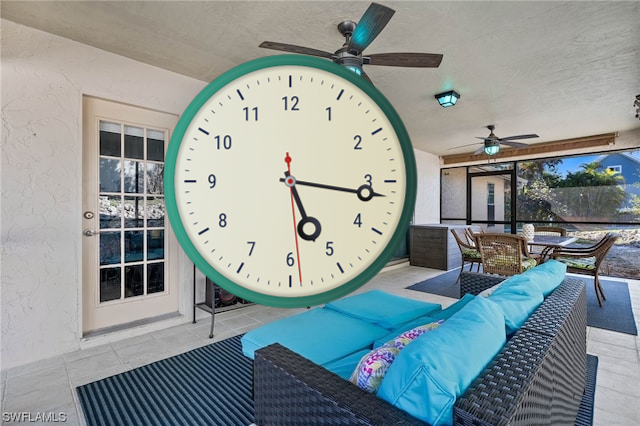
**5:16:29**
